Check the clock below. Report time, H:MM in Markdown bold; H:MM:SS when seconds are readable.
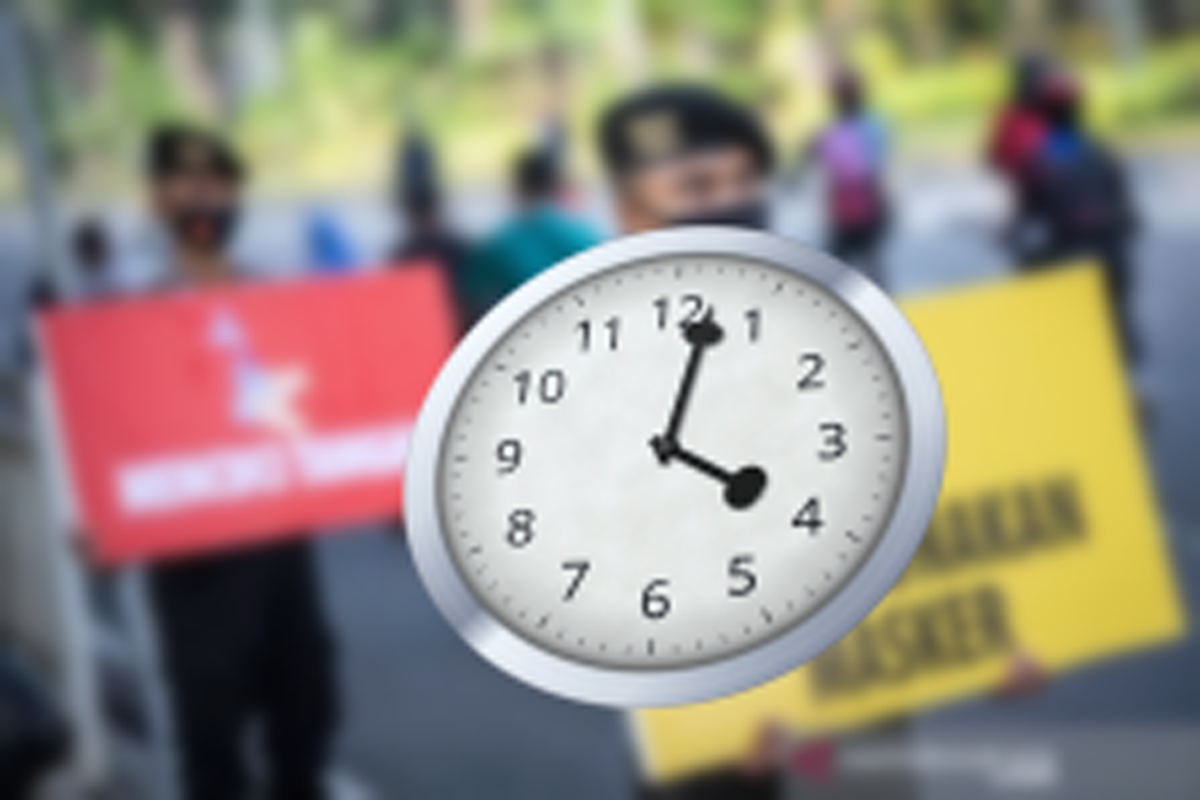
**4:02**
